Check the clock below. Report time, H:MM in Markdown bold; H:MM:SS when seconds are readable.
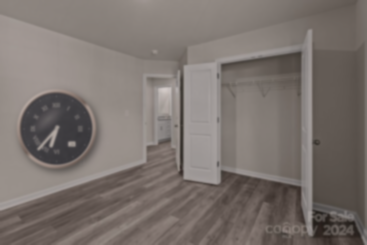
**6:37**
